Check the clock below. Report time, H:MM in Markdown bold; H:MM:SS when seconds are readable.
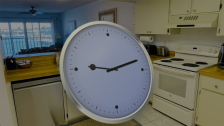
**9:12**
